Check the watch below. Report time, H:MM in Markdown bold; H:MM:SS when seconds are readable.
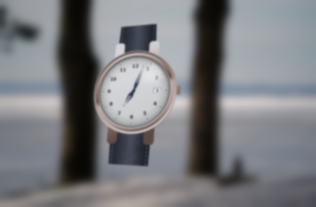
**7:03**
